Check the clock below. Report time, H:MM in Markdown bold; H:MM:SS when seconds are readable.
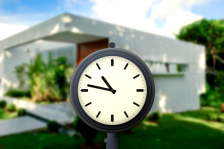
**10:47**
